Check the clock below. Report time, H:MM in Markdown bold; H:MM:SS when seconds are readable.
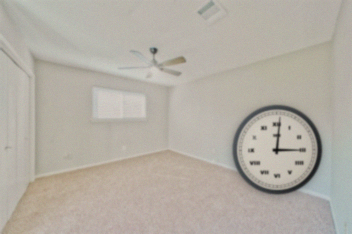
**3:01**
